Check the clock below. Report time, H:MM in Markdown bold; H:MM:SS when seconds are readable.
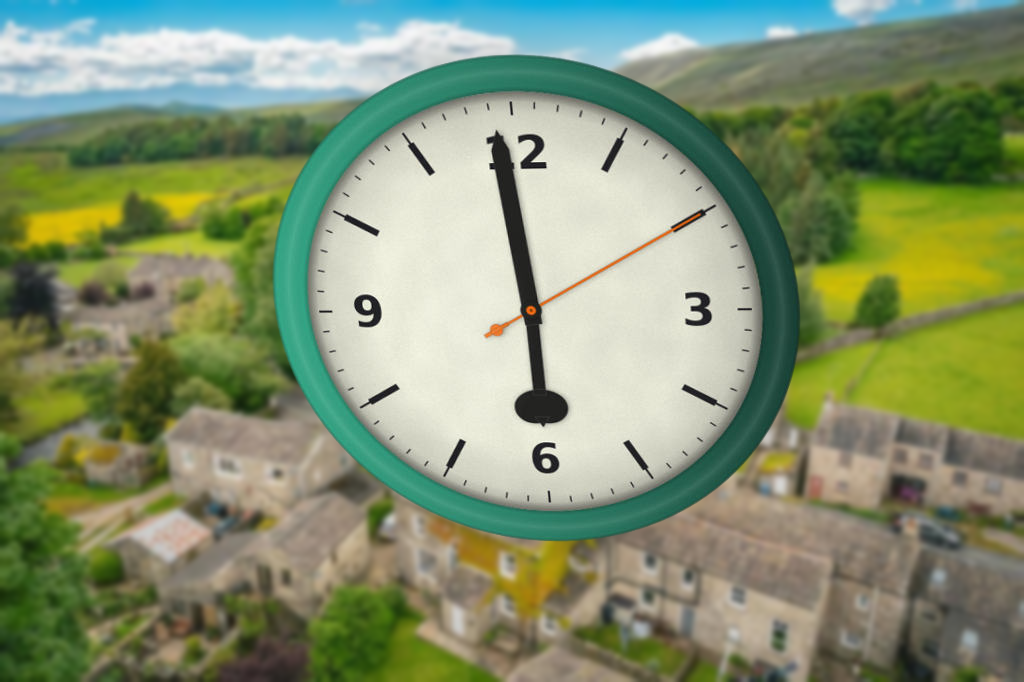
**5:59:10**
